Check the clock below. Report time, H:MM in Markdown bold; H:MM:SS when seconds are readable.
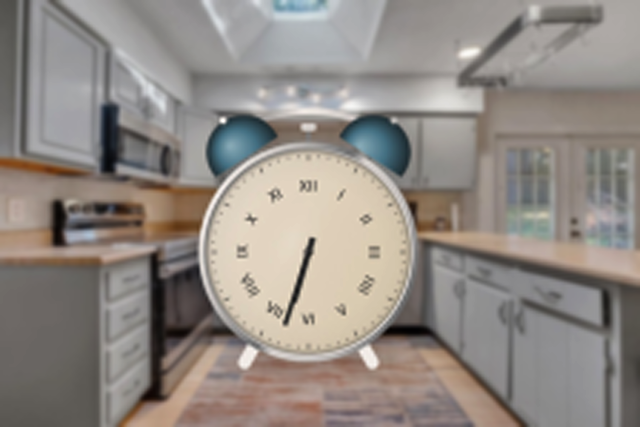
**6:33**
